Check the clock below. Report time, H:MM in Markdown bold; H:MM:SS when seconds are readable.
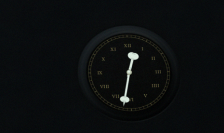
**12:32**
